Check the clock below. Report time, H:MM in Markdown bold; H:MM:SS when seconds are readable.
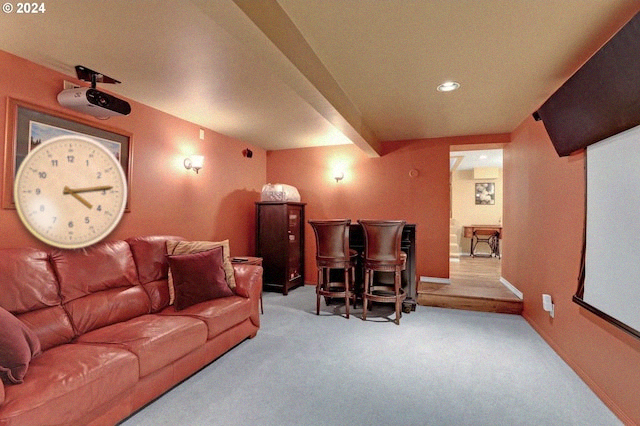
**4:14**
